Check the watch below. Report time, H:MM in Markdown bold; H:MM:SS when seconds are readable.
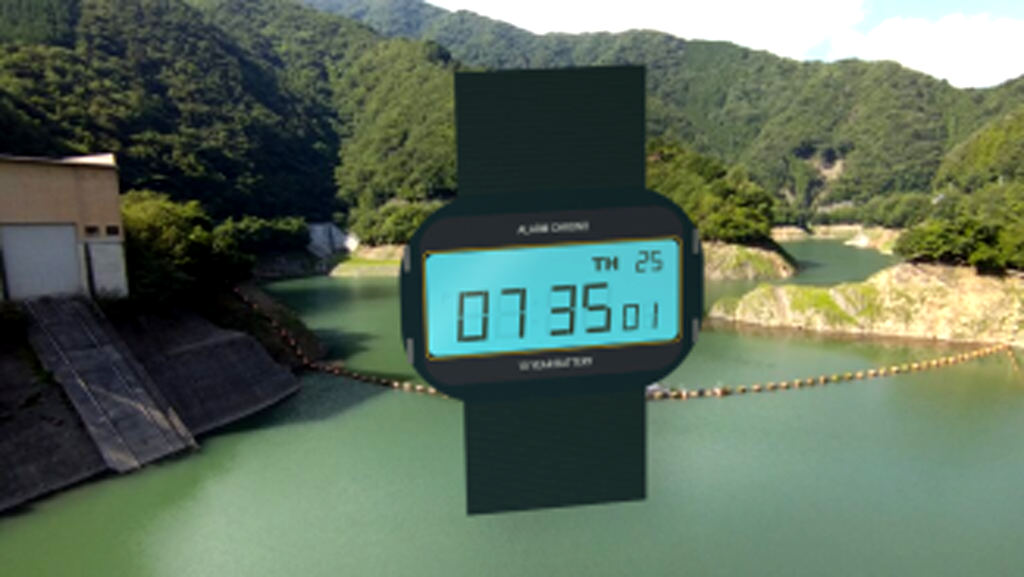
**7:35:01**
